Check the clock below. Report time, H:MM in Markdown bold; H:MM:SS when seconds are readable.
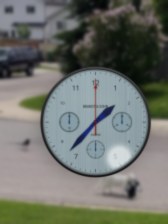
**1:37**
